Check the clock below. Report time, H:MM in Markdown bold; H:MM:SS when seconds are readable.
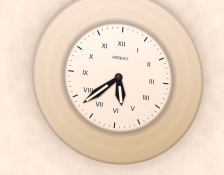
**5:38**
